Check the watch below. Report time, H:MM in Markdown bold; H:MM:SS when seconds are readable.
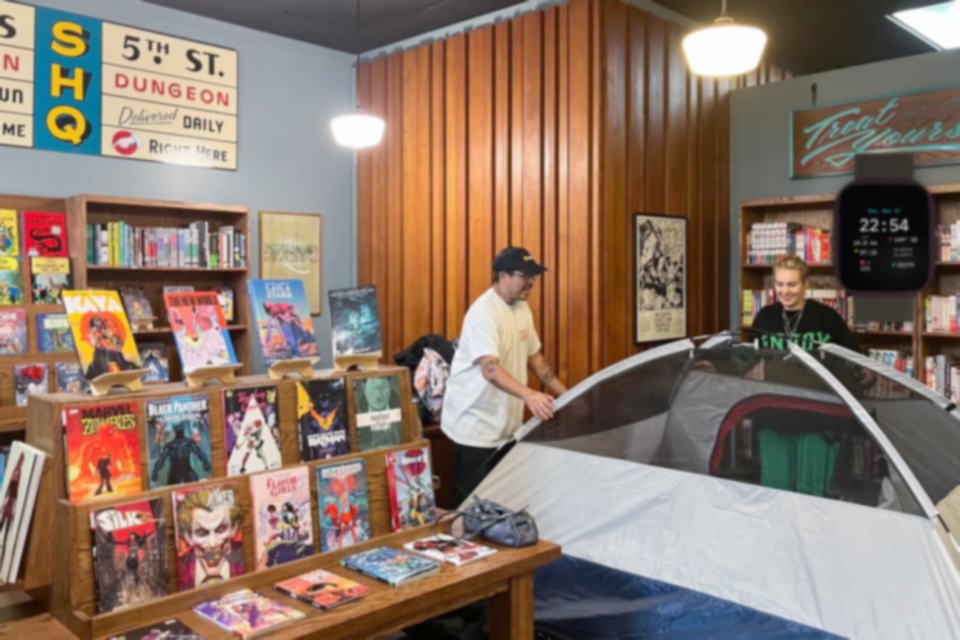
**22:54**
